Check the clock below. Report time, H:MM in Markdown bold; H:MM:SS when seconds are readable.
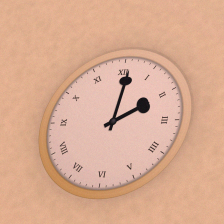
**2:01**
